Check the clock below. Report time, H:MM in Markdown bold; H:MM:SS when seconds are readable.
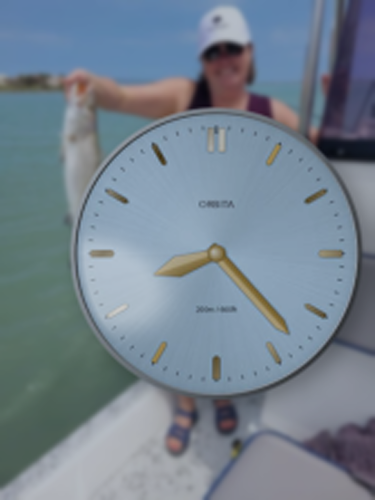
**8:23**
